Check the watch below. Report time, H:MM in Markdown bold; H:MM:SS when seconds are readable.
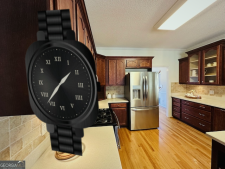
**1:37**
